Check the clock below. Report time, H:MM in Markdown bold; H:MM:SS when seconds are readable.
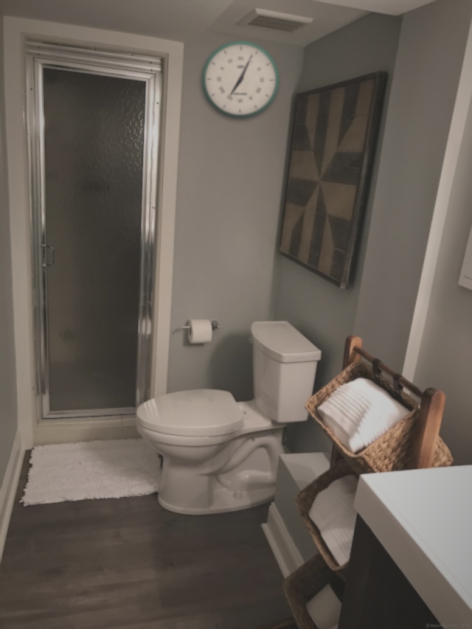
**7:04**
